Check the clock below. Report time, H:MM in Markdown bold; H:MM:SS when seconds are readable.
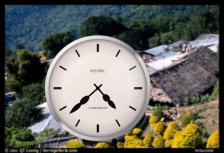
**4:38**
